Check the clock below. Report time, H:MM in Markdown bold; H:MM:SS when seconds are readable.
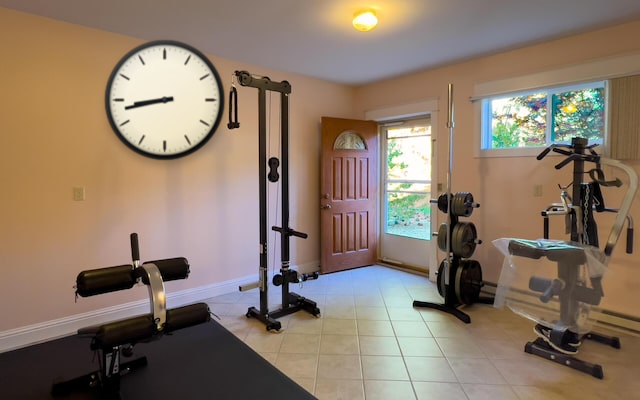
**8:43**
